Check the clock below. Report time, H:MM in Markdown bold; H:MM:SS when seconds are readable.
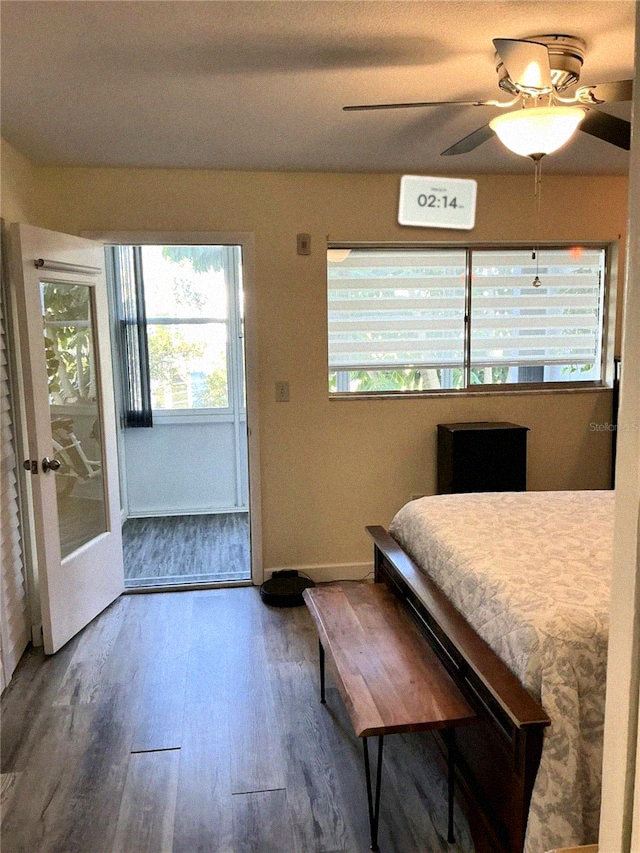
**2:14**
